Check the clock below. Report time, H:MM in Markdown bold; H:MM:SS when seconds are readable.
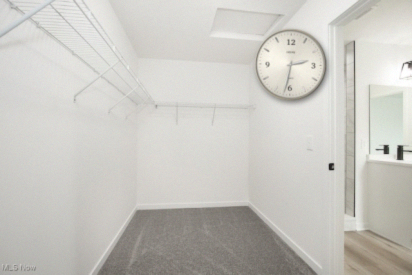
**2:32**
